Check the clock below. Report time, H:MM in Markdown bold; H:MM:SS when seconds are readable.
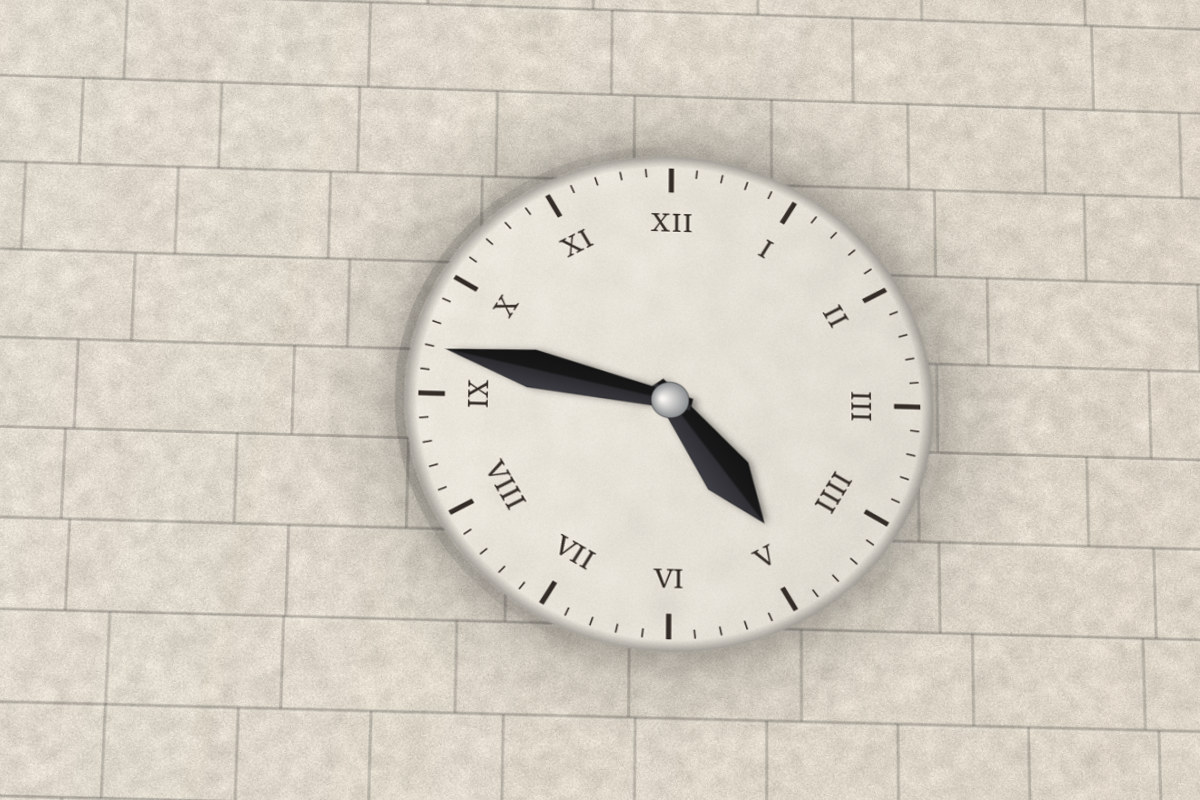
**4:47**
